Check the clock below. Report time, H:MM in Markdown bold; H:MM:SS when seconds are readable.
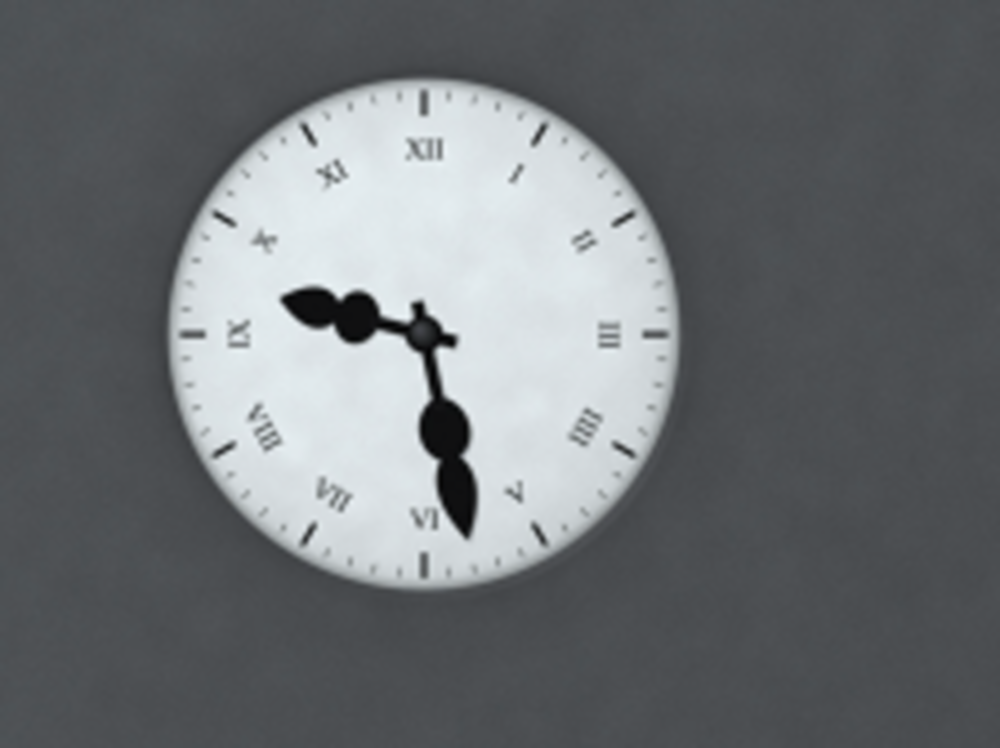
**9:28**
